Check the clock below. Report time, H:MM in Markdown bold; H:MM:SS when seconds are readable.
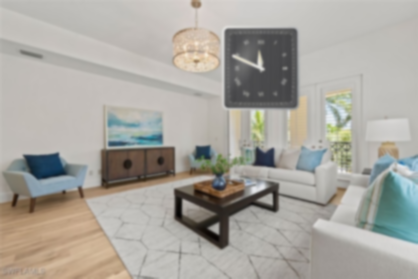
**11:49**
